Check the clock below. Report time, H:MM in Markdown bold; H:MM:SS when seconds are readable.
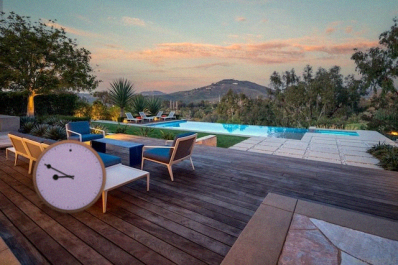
**8:49**
